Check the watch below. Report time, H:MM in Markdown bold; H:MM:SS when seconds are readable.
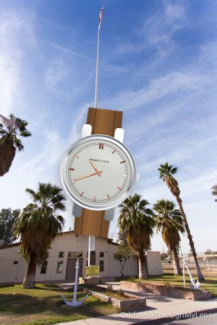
**10:41**
